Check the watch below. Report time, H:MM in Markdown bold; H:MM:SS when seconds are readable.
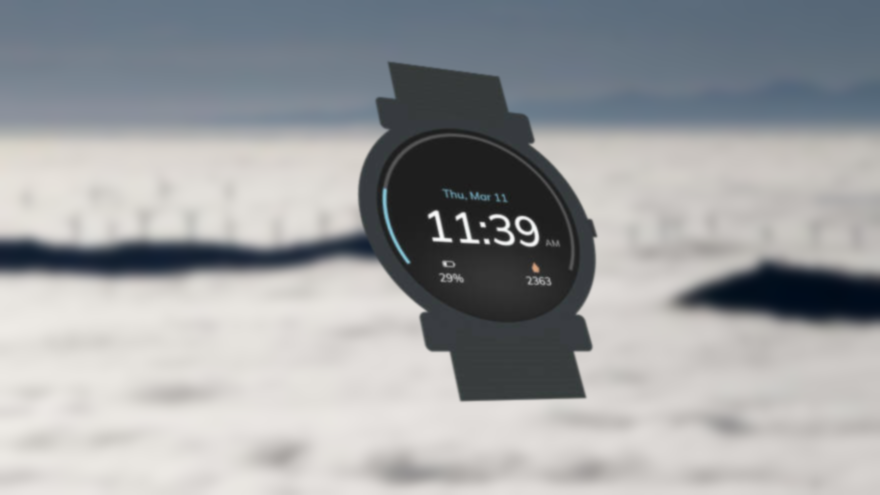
**11:39**
